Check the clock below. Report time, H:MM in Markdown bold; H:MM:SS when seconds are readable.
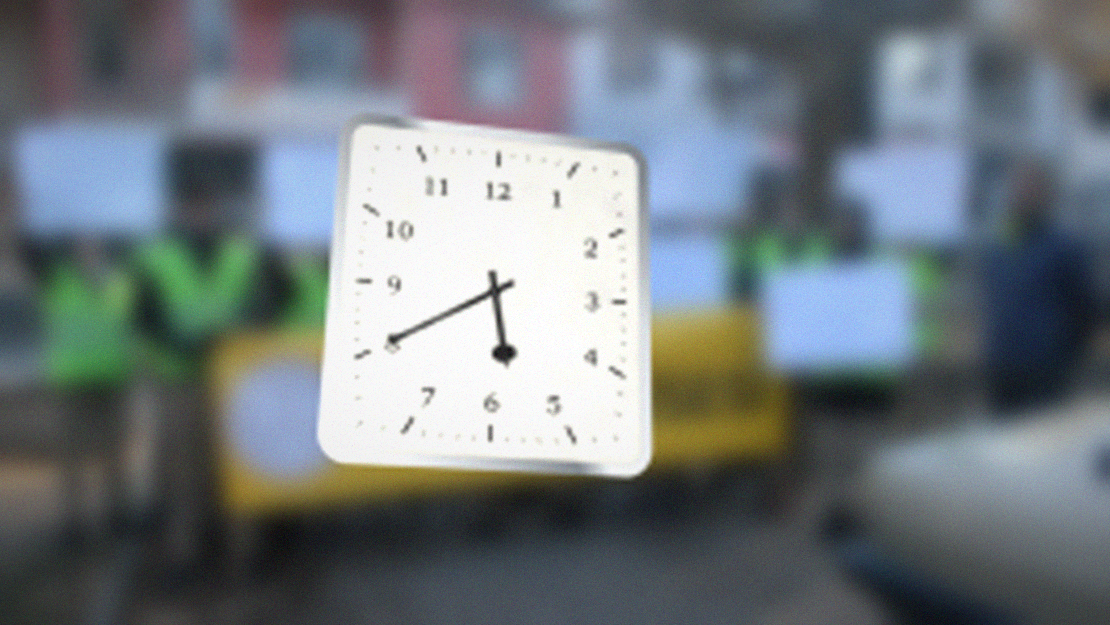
**5:40**
